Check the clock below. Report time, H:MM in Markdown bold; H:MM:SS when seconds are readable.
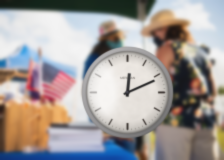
**12:11**
